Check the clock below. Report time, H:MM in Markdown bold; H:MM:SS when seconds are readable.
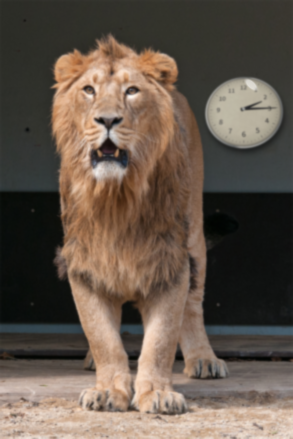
**2:15**
